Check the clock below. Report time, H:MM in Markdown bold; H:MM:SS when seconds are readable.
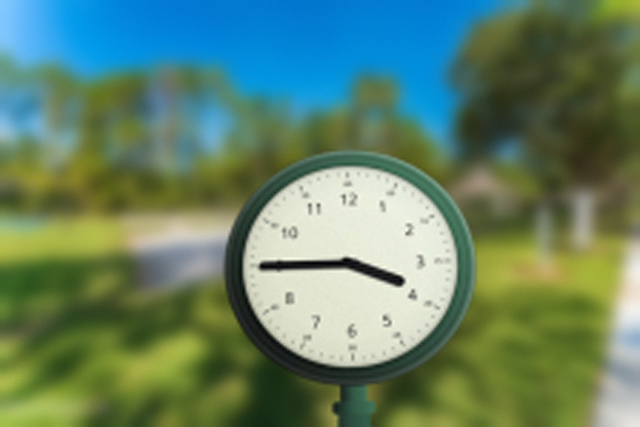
**3:45**
